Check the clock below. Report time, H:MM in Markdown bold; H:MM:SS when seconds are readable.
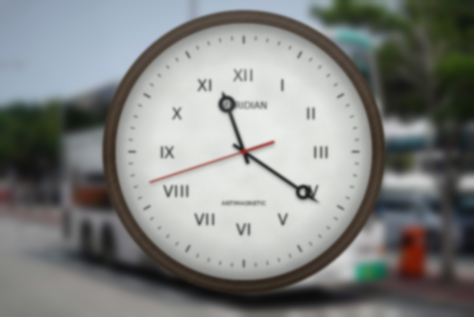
**11:20:42**
